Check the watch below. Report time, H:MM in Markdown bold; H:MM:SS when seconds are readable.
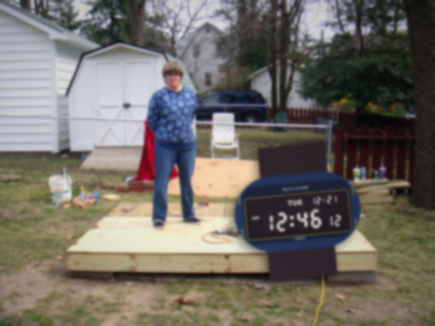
**12:46**
